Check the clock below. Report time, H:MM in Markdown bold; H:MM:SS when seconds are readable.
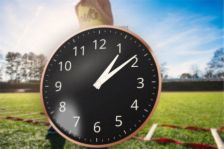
**1:09**
